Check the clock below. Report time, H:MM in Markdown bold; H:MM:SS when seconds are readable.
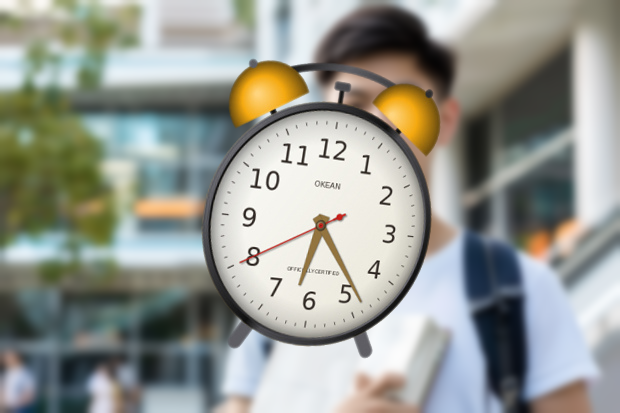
**6:23:40**
